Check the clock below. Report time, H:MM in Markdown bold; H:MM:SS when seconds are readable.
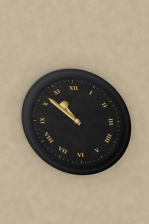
**10:52**
